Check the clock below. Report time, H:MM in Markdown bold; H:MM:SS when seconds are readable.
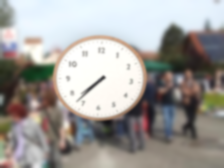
**7:37**
